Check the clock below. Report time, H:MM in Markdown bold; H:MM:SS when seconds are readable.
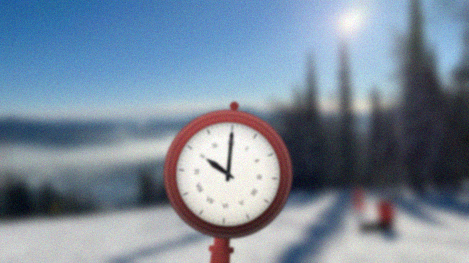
**10:00**
